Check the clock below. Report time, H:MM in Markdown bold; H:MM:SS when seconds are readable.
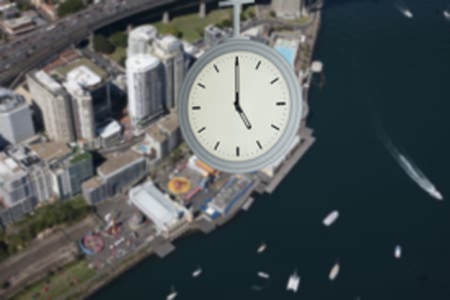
**5:00**
